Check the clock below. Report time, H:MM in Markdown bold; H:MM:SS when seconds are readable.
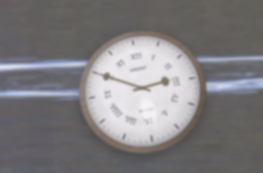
**2:50**
